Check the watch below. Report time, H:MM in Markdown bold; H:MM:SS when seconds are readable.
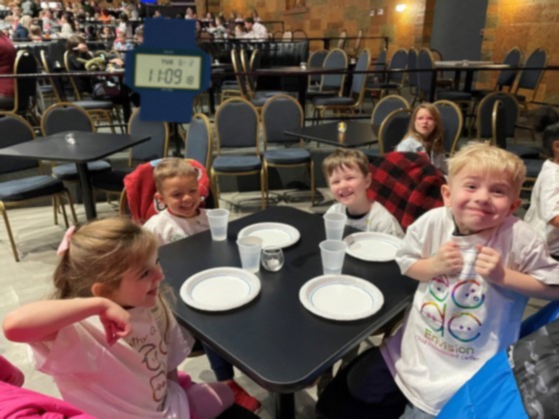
**11:09**
